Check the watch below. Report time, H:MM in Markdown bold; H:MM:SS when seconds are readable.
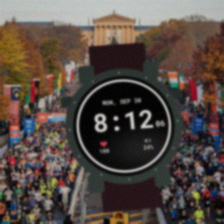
**8:12**
